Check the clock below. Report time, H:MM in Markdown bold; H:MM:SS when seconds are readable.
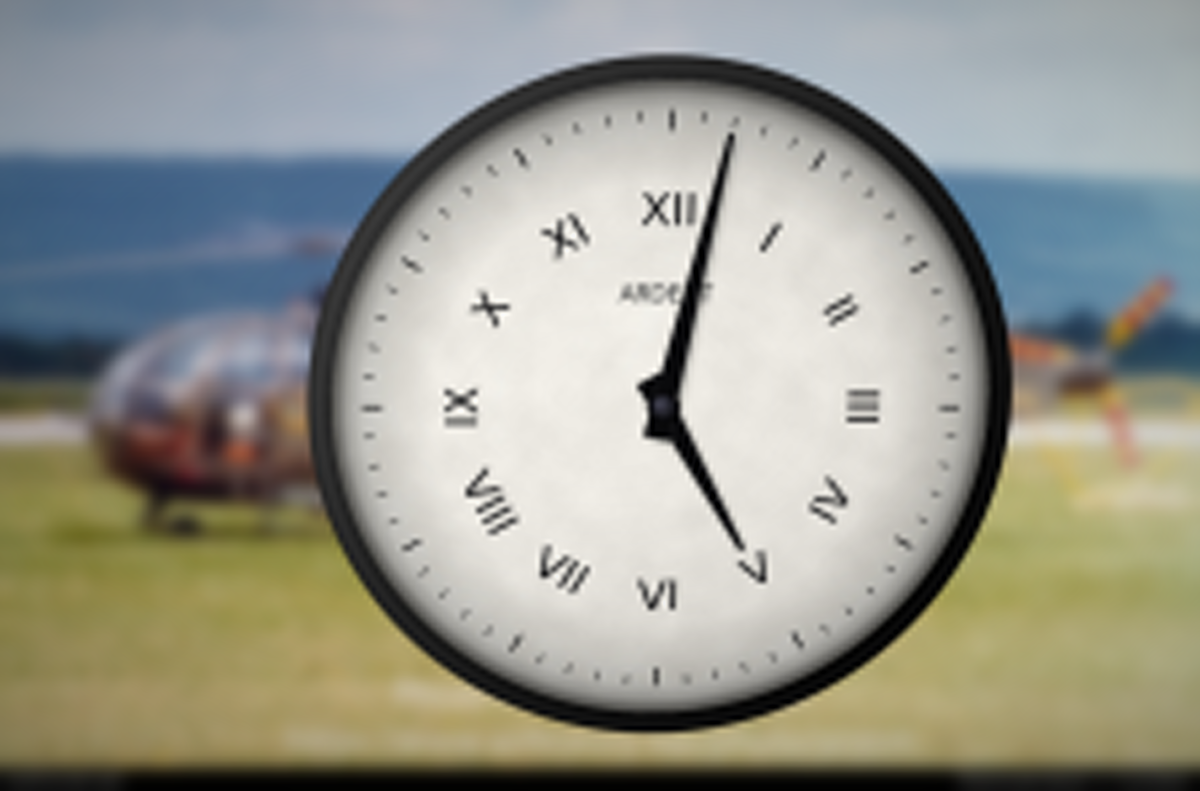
**5:02**
